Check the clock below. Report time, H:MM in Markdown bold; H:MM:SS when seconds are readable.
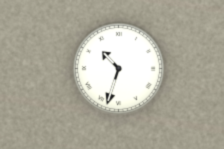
**10:33**
